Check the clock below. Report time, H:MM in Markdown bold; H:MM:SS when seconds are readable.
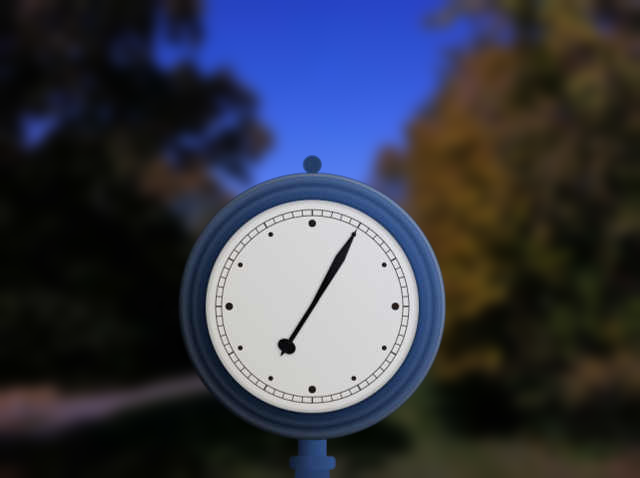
**7:05**
